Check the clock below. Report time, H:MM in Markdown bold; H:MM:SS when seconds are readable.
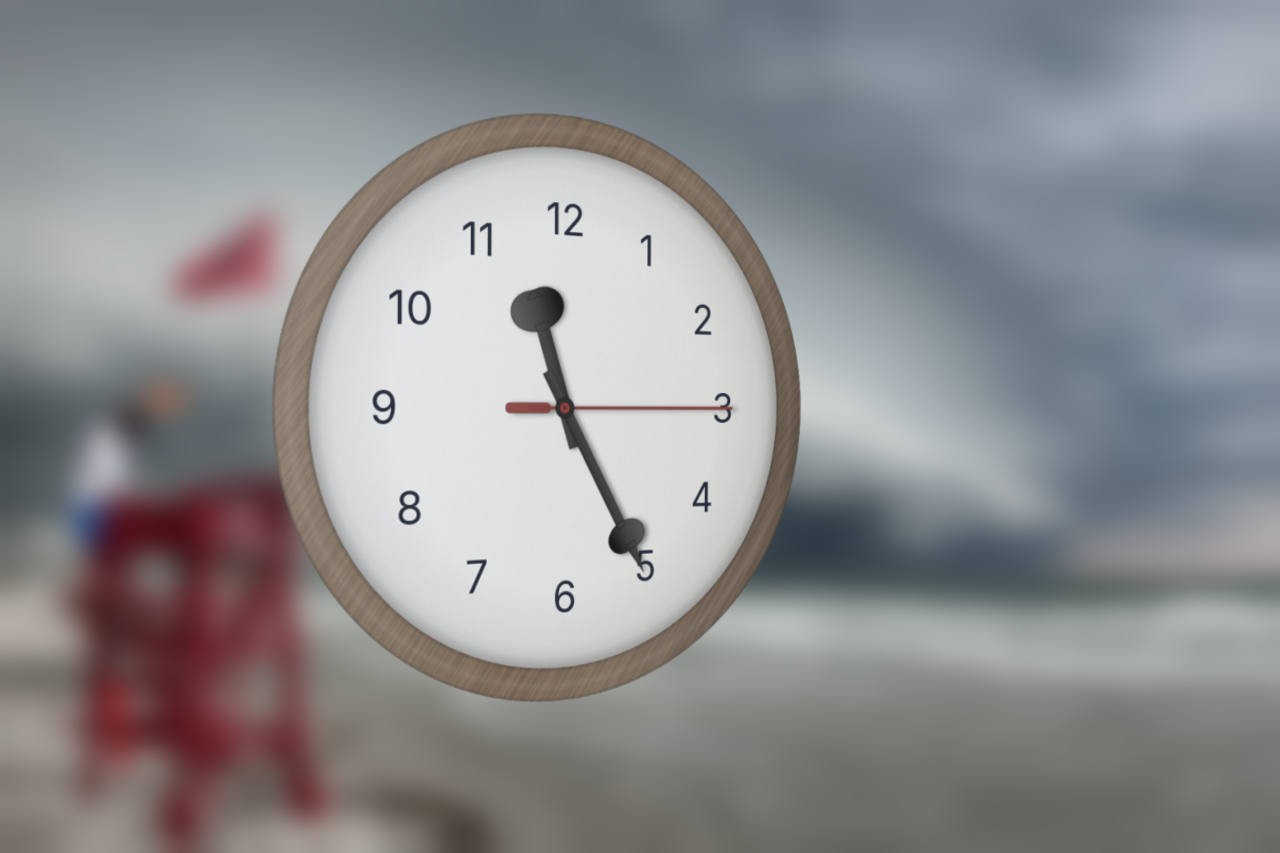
**11:25:15**
